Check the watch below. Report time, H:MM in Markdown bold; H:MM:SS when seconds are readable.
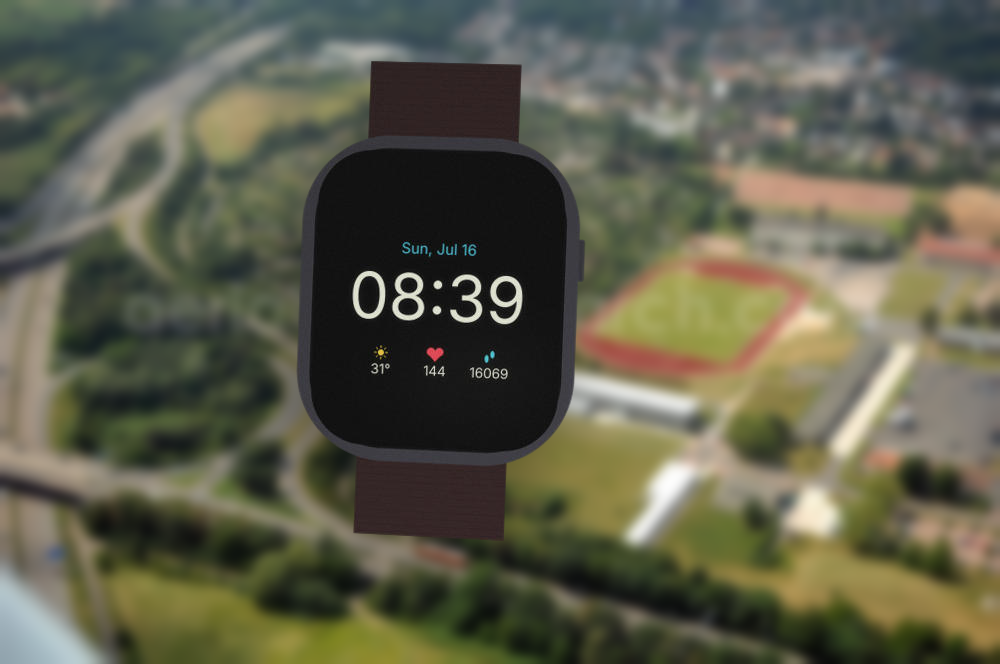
**8:39**
